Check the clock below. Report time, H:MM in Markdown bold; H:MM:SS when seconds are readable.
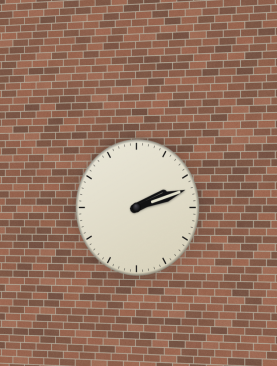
**2:12**
